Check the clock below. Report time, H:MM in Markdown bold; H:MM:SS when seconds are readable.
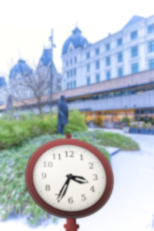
**3:34**
